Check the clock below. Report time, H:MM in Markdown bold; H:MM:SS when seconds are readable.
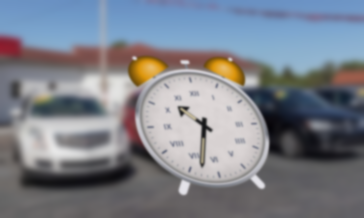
**10:33**
